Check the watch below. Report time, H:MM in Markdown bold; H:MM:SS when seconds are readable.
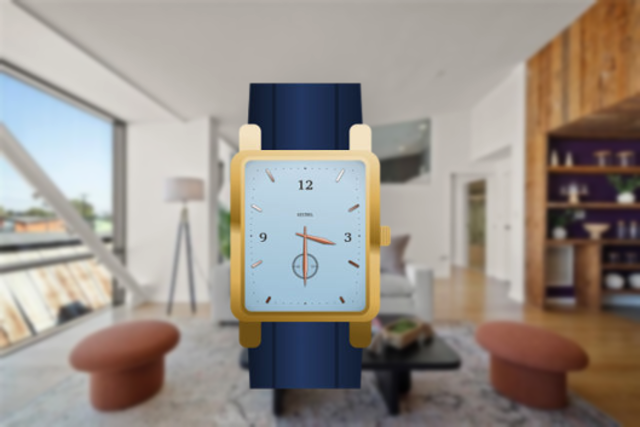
**3:30**
